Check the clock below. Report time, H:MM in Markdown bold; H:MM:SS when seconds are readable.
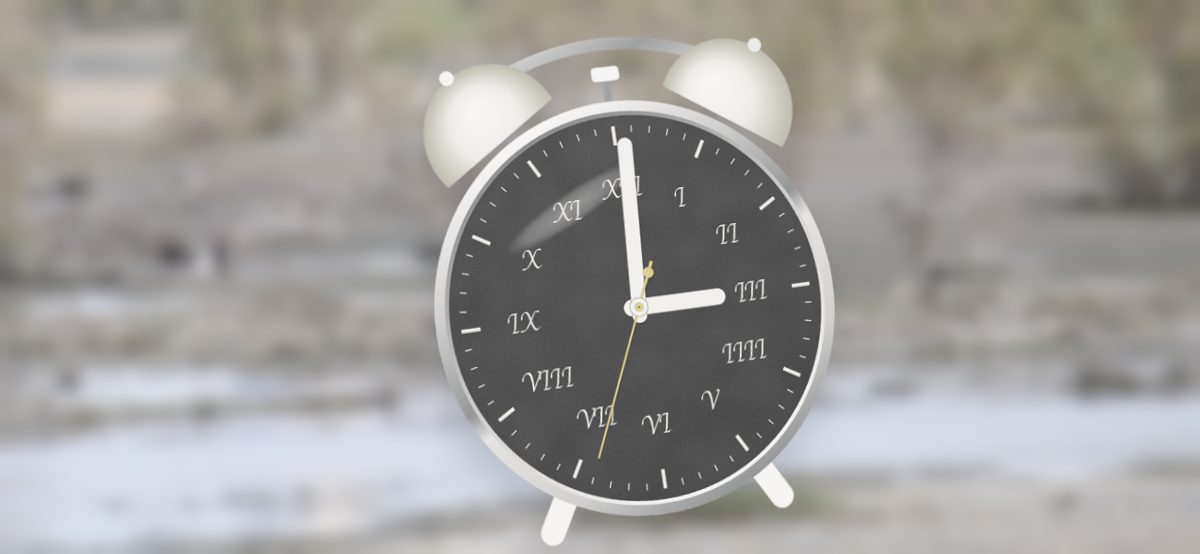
**3:00:34**
